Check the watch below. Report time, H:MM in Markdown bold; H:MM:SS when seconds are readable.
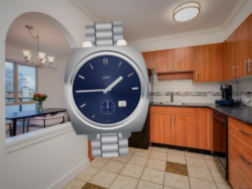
**1:45**
